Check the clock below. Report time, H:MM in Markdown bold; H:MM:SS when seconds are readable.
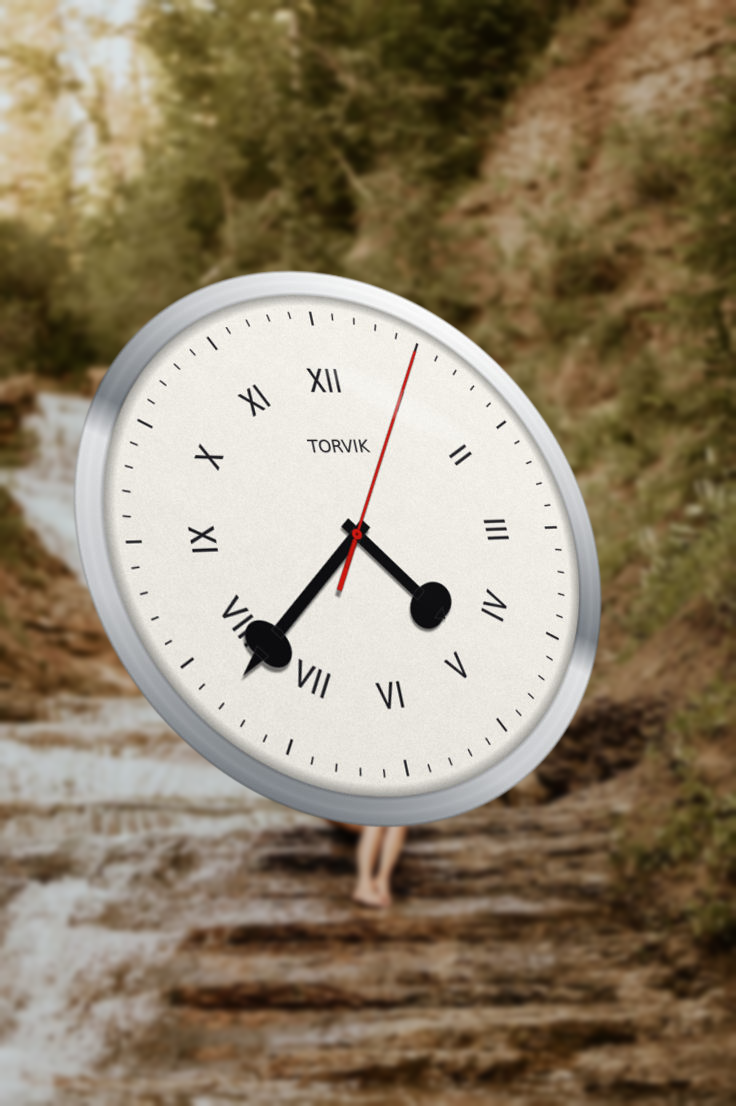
**4:38:05**
